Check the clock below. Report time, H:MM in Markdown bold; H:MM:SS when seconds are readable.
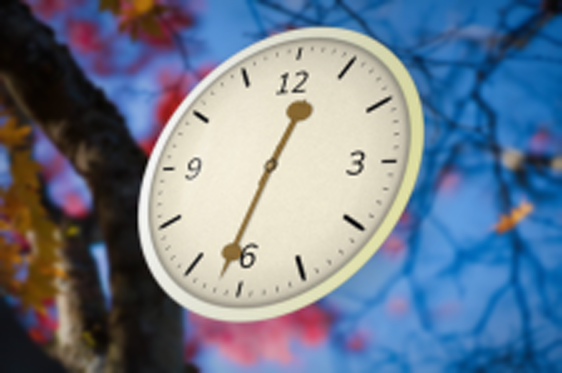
**12:32**
